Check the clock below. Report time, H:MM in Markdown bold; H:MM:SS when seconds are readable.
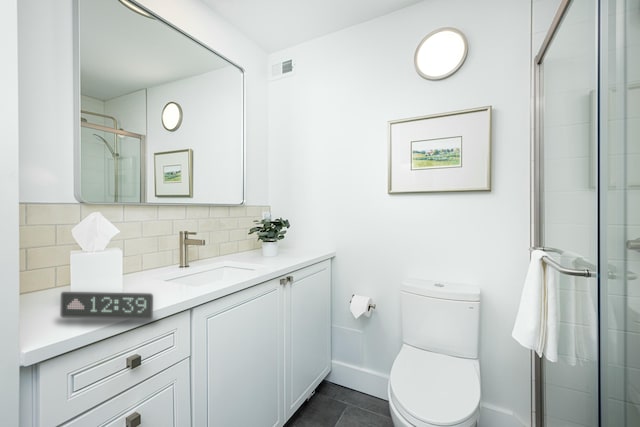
**12:39**
